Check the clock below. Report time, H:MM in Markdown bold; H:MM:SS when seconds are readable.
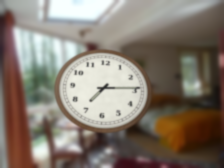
**7:14**
